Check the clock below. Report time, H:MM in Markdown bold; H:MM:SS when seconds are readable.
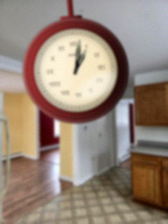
**1:02**
